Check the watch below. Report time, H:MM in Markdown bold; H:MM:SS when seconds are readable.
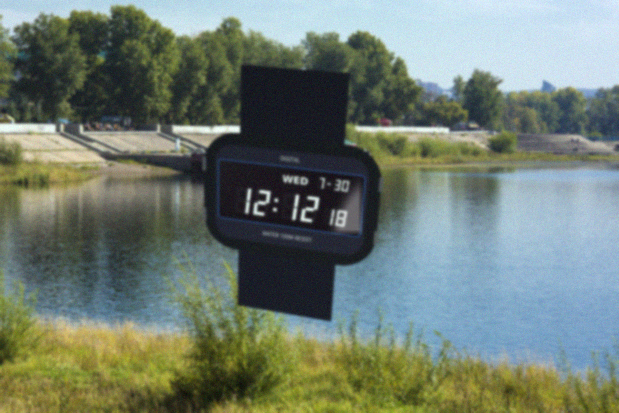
**12:12:18**
